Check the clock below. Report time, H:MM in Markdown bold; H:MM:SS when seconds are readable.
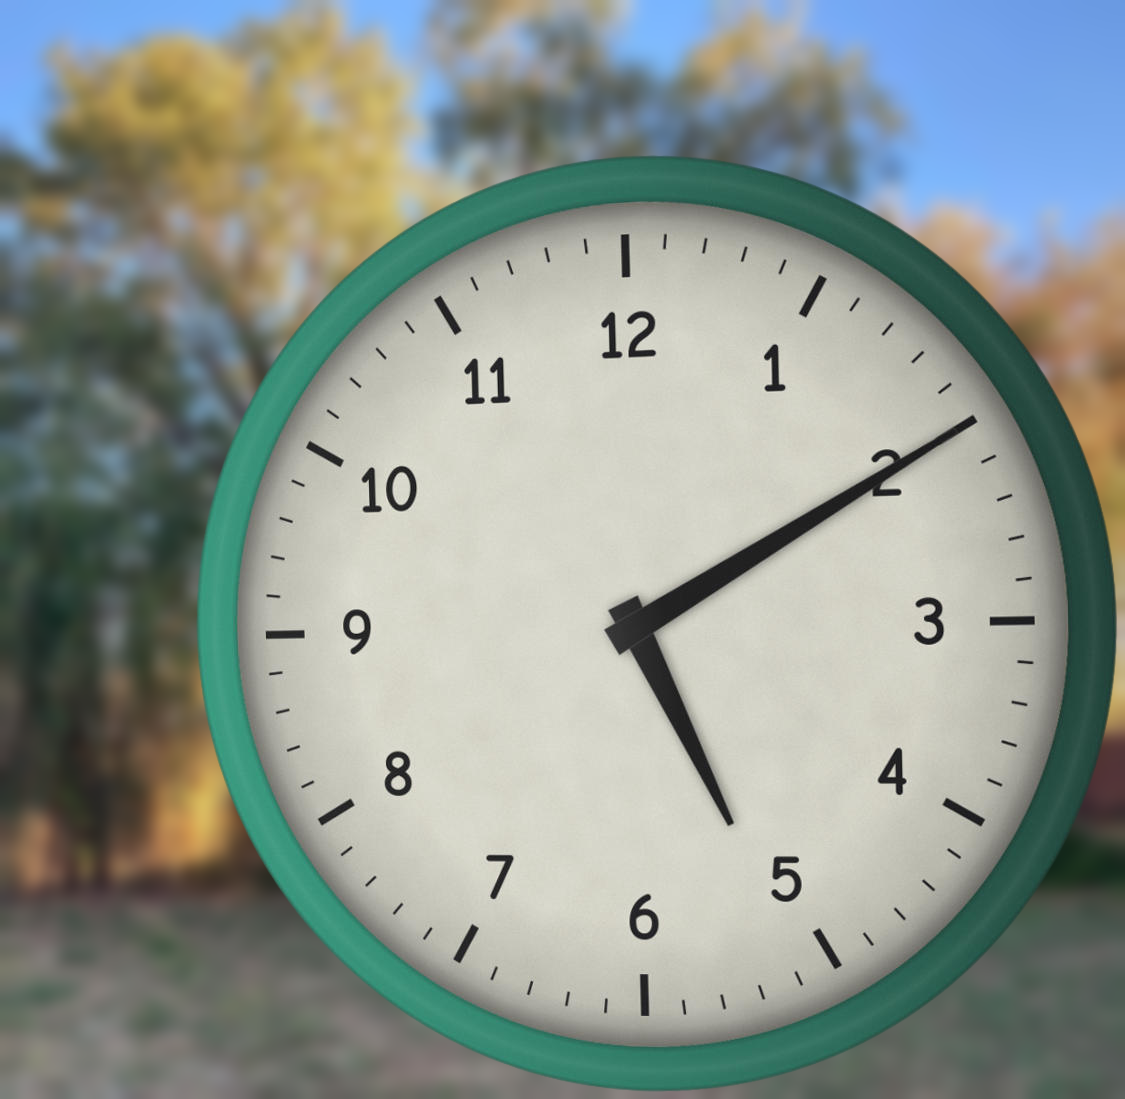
**5:10**
